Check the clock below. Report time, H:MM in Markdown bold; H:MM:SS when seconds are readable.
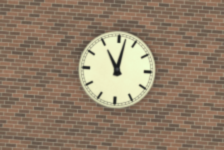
**11:02**
